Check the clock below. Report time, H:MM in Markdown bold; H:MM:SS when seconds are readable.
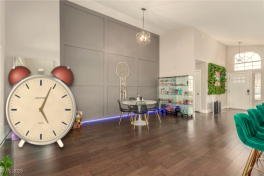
**5:04**
